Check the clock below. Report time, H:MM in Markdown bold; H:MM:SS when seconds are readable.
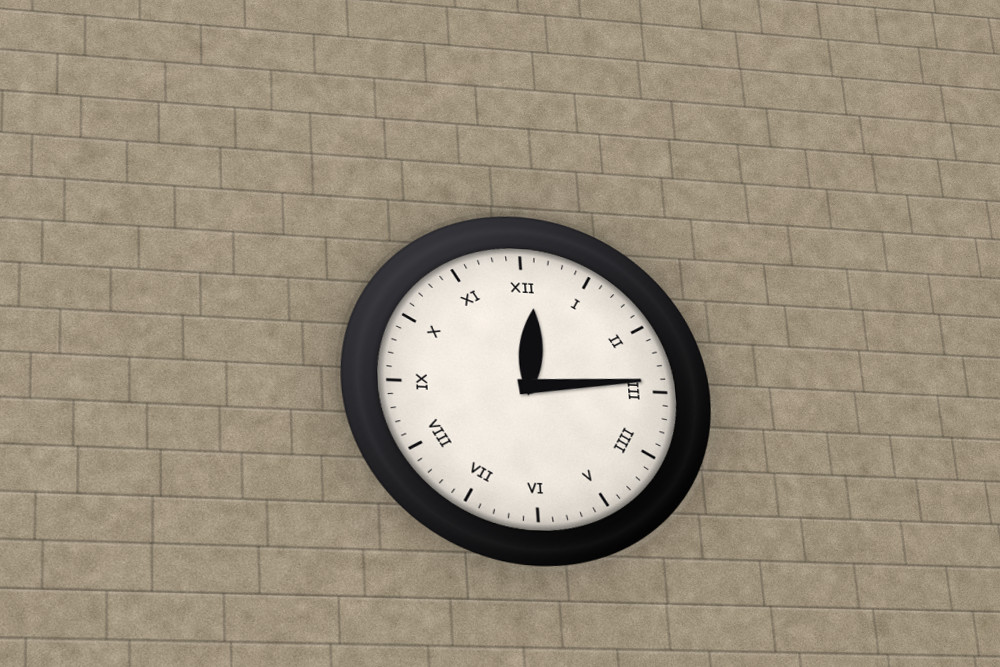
**12:14**
